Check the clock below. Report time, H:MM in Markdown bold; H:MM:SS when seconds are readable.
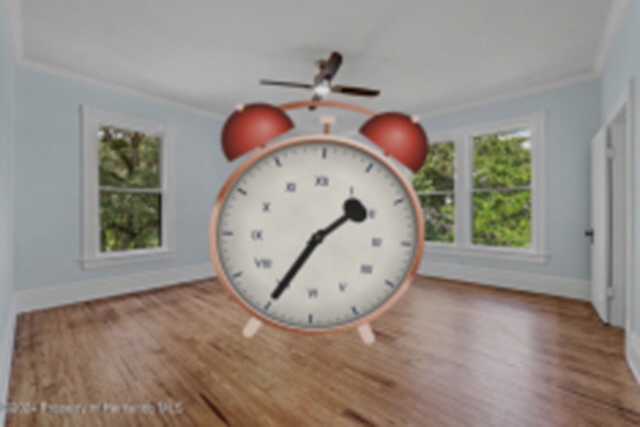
**1:35**
